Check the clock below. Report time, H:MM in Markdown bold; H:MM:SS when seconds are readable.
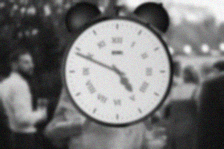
**4:49**
